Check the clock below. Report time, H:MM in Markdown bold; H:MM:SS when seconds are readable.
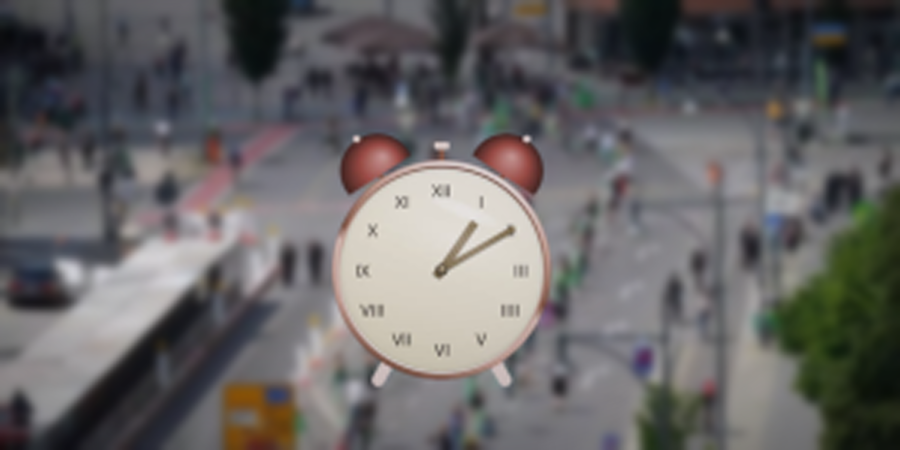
**1:10**
